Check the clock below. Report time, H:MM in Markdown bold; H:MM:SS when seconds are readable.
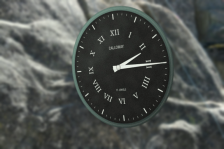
**2:15**
